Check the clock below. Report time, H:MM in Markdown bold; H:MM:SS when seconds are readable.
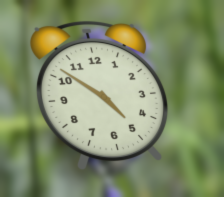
**4:52**
